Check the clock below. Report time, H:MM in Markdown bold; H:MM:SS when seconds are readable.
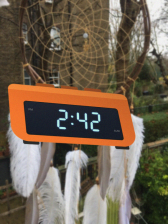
**2:42**
